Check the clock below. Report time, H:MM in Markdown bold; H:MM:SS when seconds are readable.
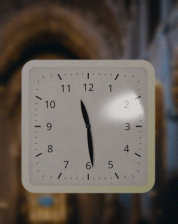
**11:29**
